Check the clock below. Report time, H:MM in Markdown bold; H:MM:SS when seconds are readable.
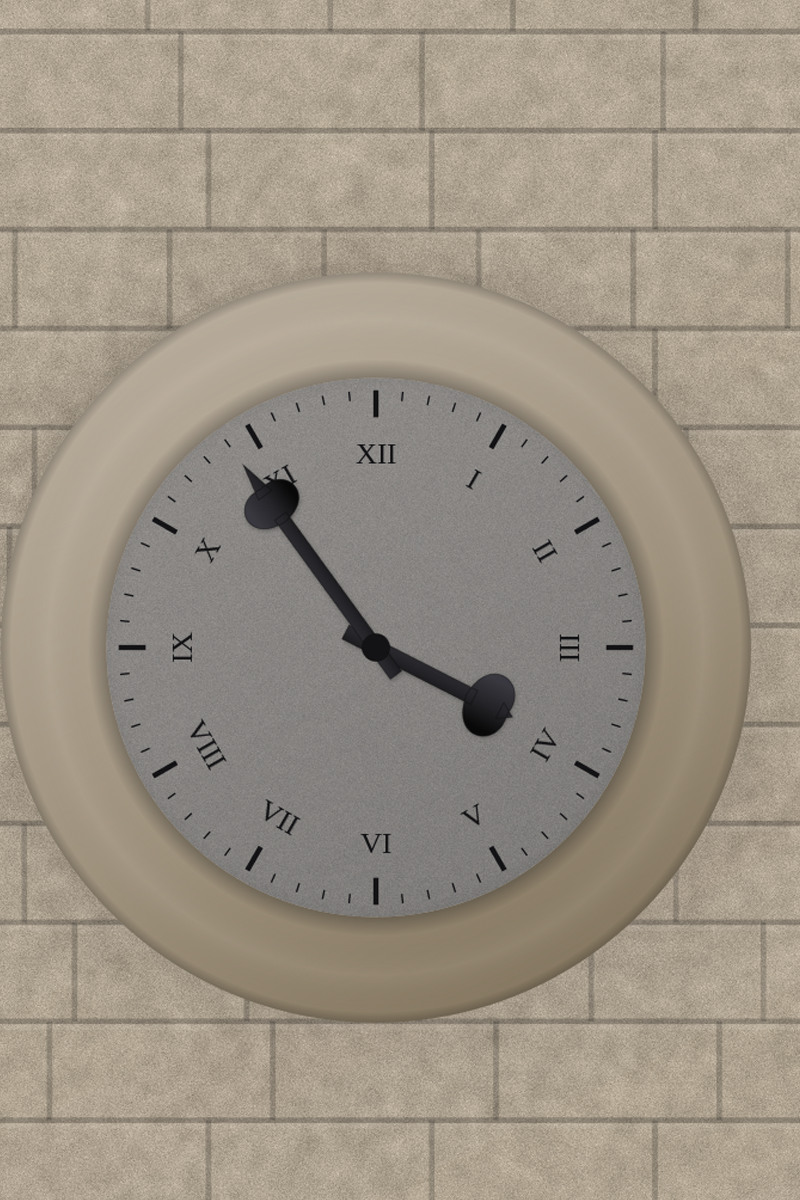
**3:54**
